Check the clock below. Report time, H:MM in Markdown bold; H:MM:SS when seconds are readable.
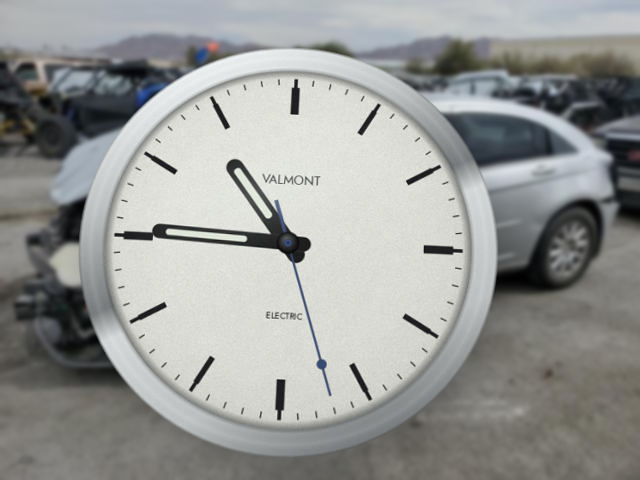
**10:45:27**
